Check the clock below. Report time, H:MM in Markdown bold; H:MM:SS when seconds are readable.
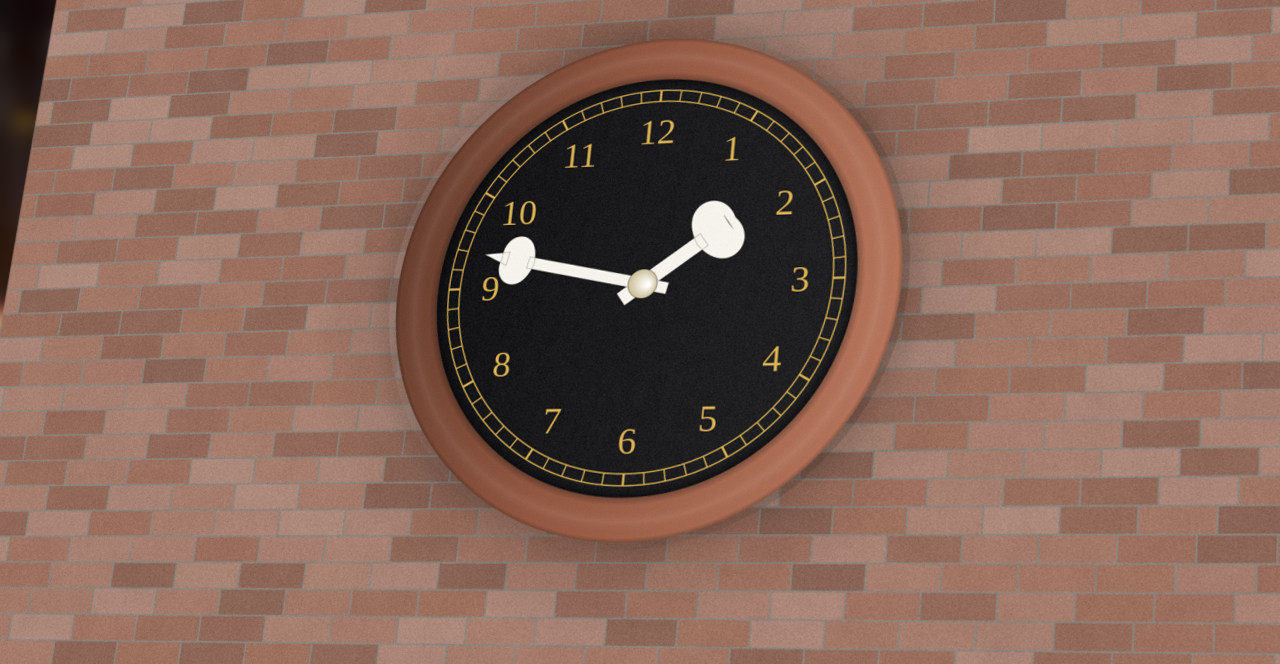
**1:47**
